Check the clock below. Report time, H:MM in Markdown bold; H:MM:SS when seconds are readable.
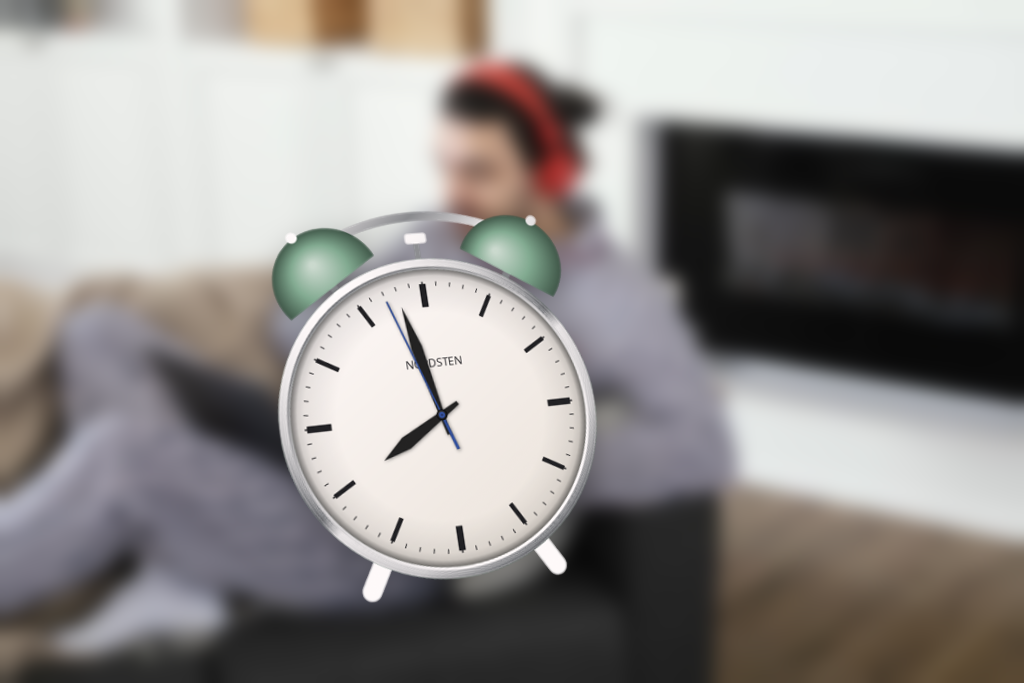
**7:57:57**
